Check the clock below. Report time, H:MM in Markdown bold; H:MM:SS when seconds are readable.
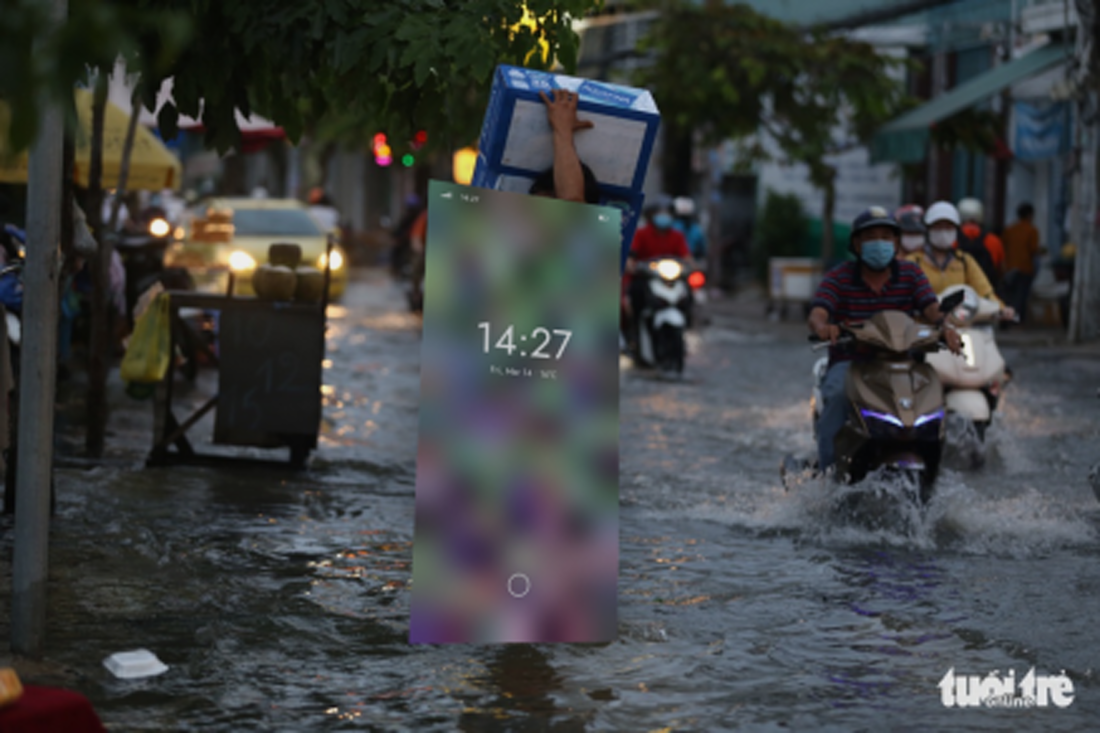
**14:27**
